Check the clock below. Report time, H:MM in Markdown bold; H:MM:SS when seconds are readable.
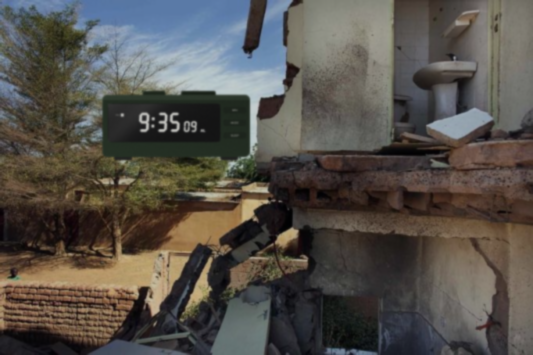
**9:35:09**
